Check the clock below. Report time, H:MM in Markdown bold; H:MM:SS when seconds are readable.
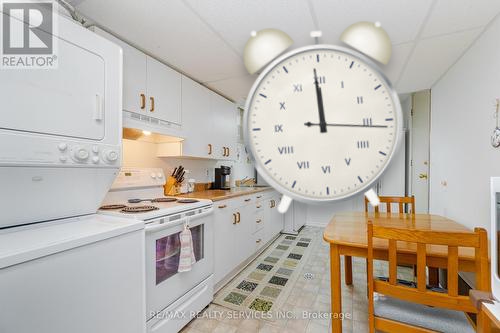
**11:59:16**
